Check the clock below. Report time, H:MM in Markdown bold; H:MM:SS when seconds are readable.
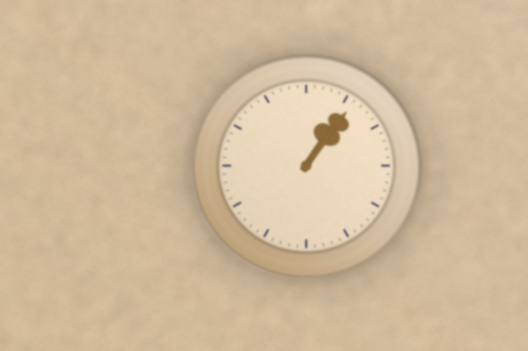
**1:06**
